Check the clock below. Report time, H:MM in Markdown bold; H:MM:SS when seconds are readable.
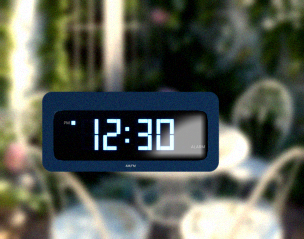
**12:30**
